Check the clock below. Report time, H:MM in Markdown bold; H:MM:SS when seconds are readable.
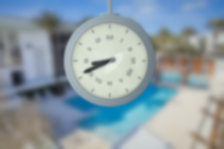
**8:41**
